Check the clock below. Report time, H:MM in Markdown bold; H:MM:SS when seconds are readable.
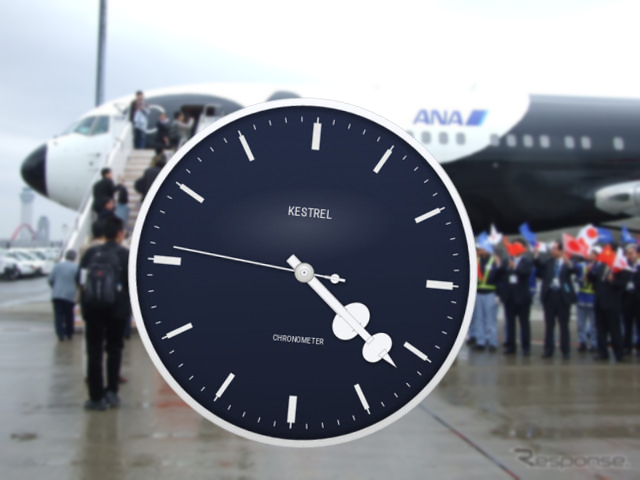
**4:21:46**
